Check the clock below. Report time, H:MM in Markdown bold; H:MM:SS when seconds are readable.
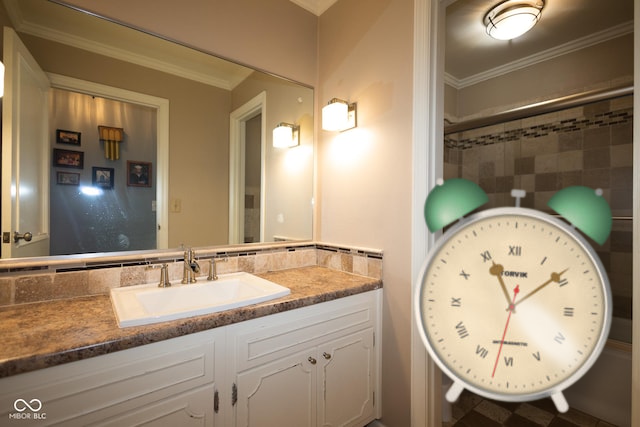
**11:08:32**
